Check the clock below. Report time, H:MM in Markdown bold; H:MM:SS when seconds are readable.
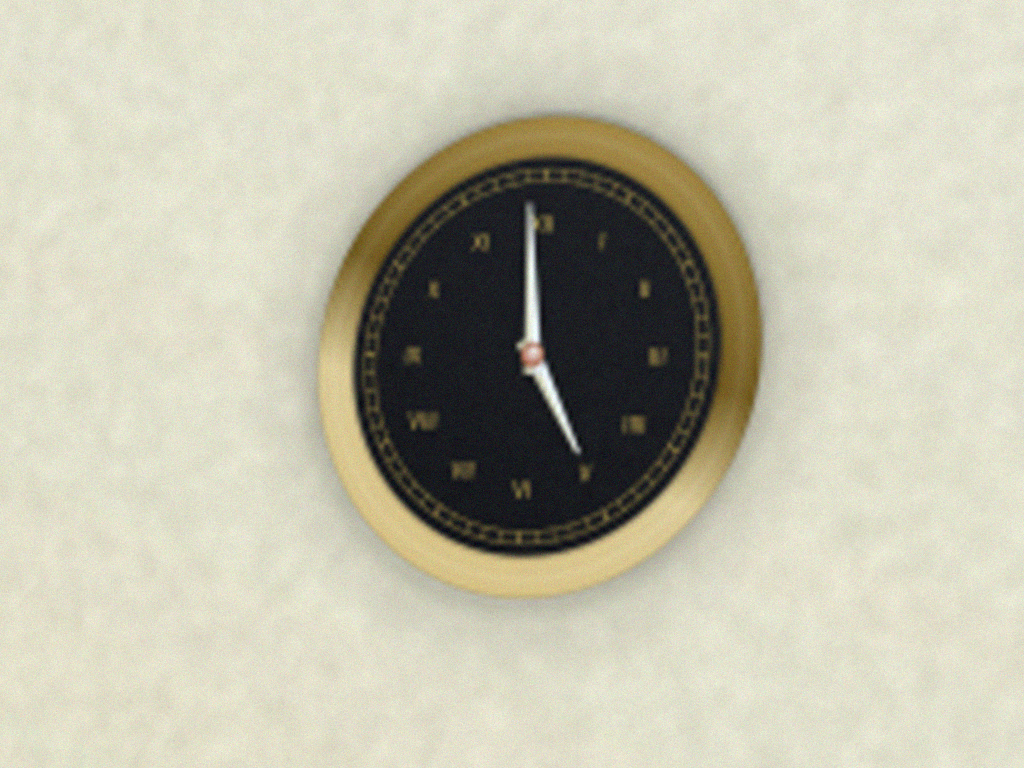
**4:59**
